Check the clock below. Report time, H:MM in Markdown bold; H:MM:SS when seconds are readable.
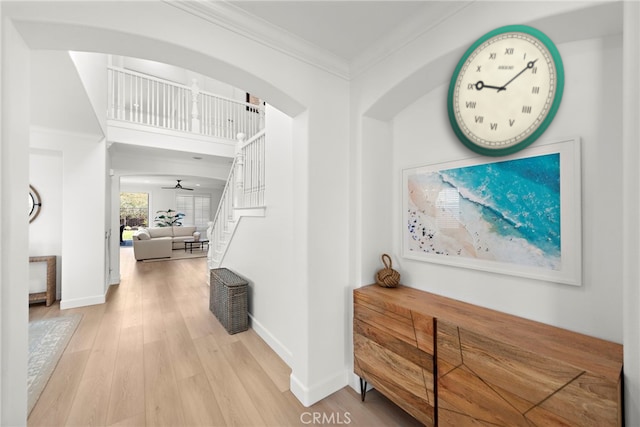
**9:08**
